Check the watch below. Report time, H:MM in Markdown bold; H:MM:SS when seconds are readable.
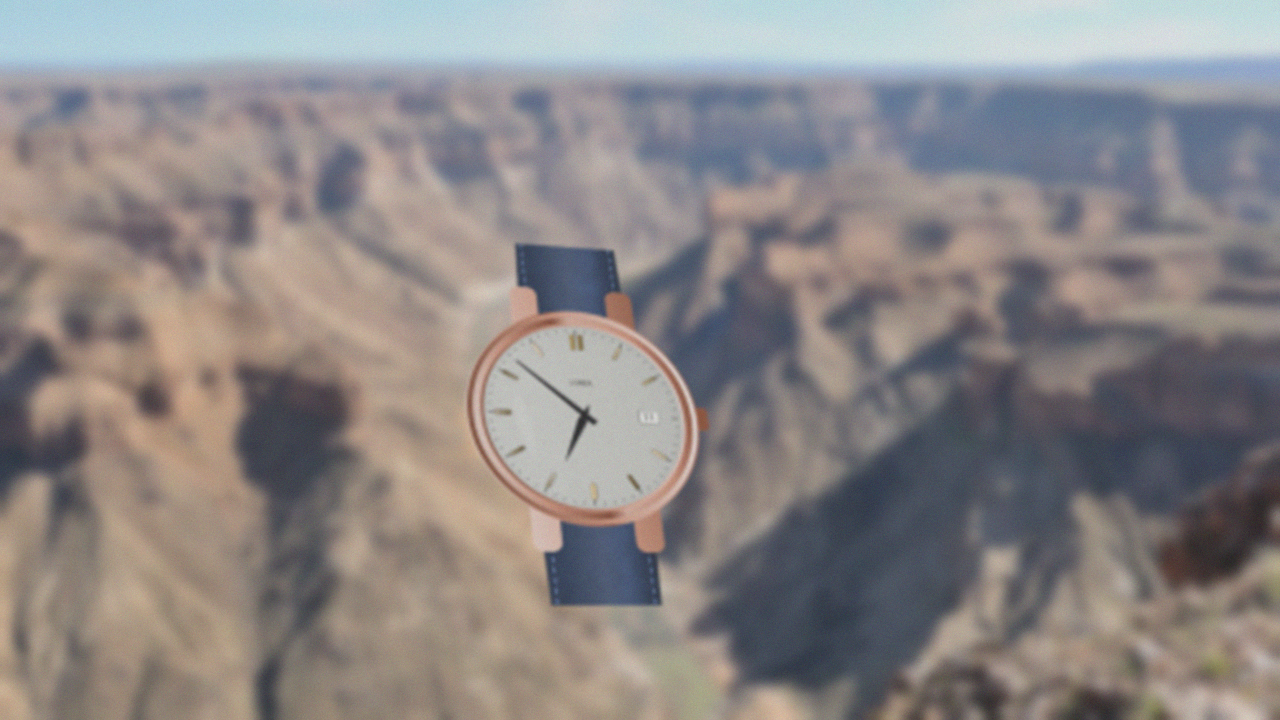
**6:52**
